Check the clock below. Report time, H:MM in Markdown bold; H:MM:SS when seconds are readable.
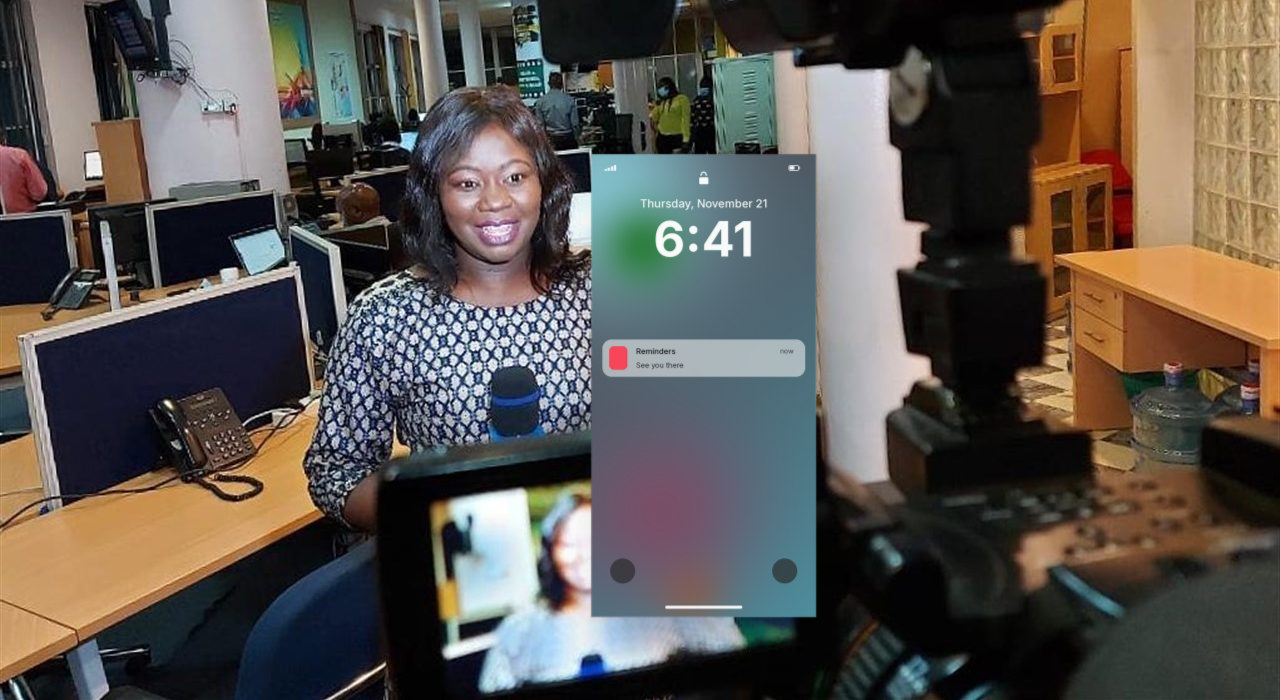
**6:41**
